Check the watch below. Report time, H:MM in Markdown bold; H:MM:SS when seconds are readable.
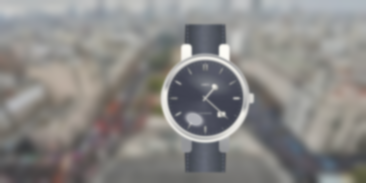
**1:22**
